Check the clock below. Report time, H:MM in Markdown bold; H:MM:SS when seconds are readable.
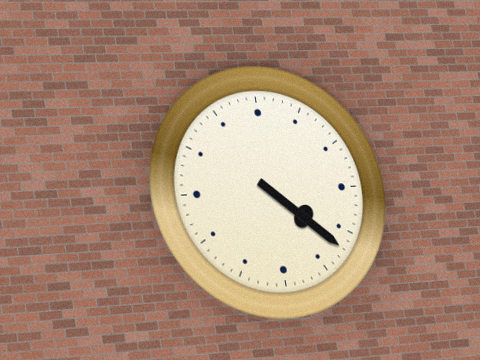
**4:22**
